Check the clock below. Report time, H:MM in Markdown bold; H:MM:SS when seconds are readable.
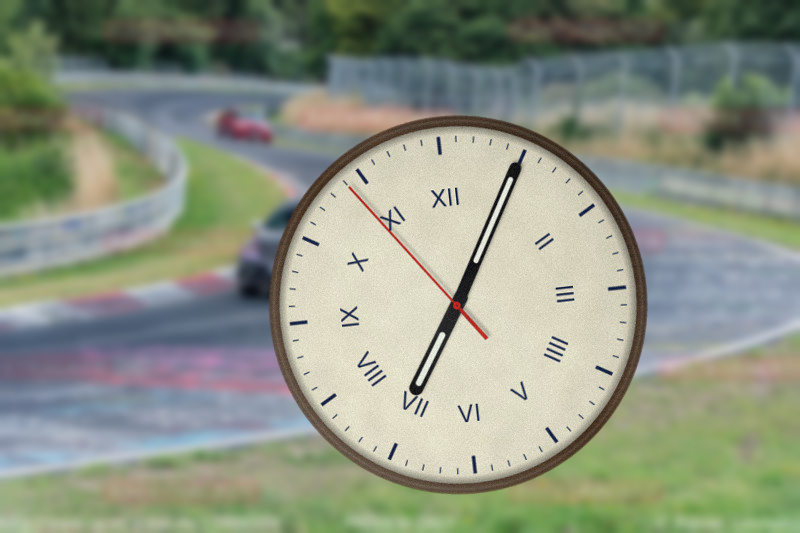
**7:04:54**
